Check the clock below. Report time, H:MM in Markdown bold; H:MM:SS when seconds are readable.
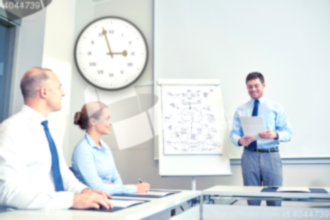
**2:57**
